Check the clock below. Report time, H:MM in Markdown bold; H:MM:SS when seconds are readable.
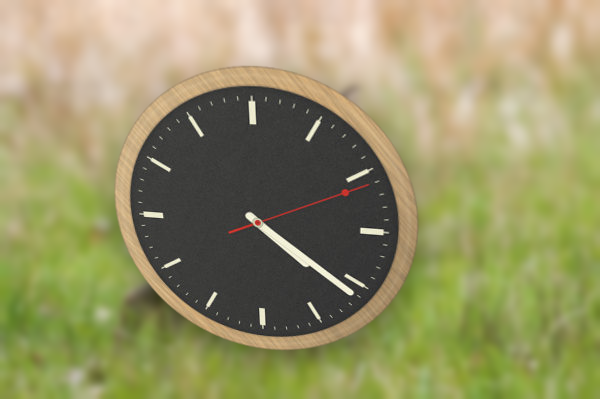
**4:21:11**
